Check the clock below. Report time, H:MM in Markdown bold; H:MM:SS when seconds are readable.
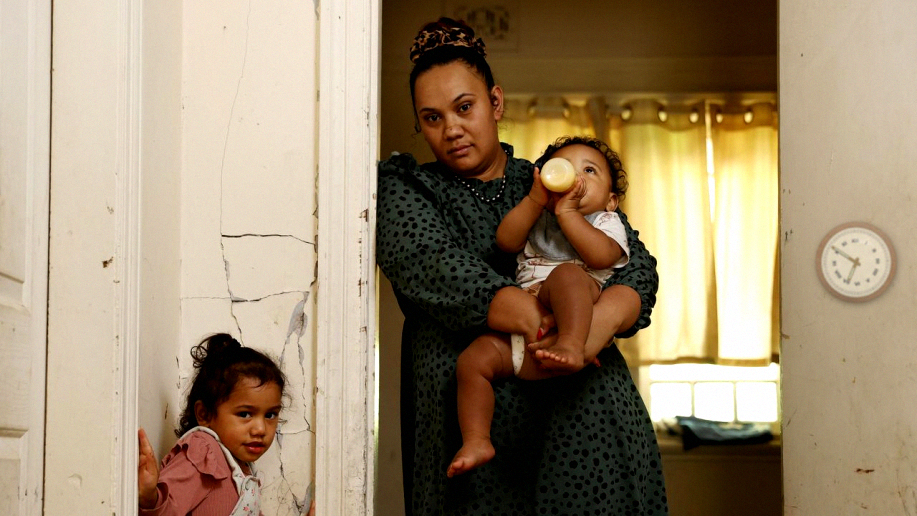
**6:51**
